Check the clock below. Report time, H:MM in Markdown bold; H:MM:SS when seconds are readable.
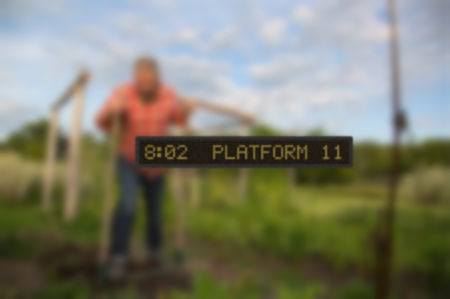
**8:02**
